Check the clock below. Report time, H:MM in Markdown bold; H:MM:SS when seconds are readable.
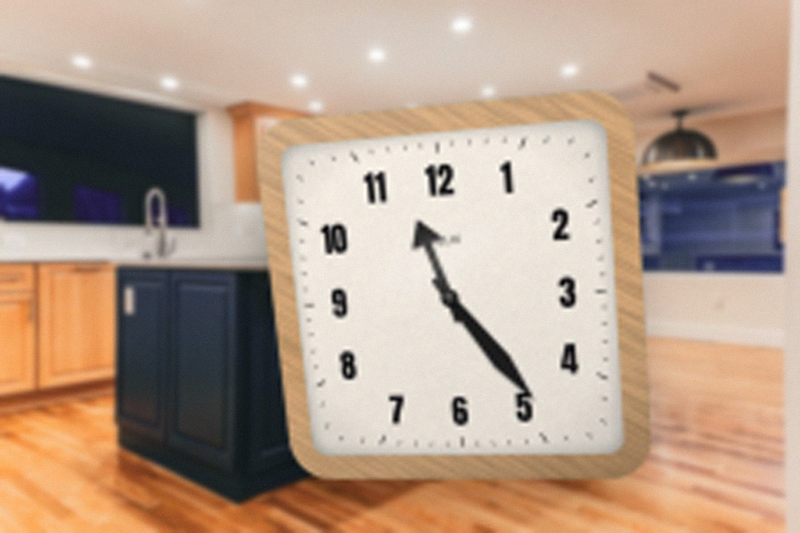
**11:24**
